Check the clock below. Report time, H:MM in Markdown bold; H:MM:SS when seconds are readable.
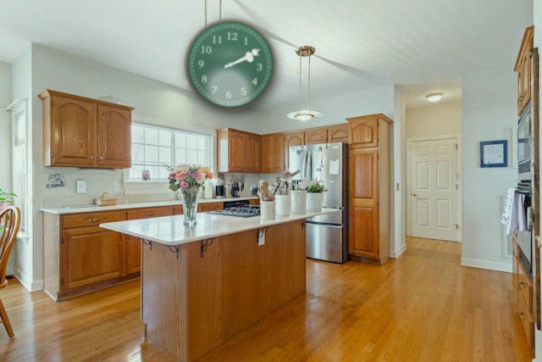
**2:10**
